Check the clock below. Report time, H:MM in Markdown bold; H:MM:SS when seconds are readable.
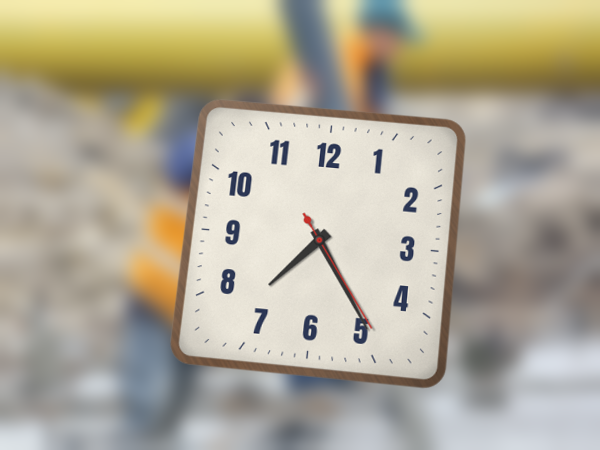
**7:24:24**
